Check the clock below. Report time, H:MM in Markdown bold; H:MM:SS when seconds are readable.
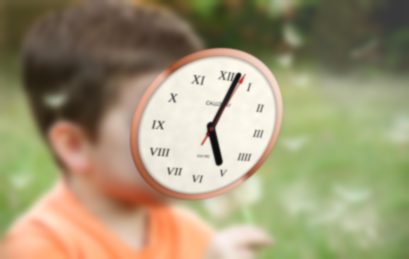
**5:02:03**
